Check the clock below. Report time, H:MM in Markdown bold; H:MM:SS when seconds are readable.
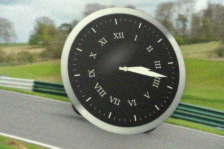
**3:18**
